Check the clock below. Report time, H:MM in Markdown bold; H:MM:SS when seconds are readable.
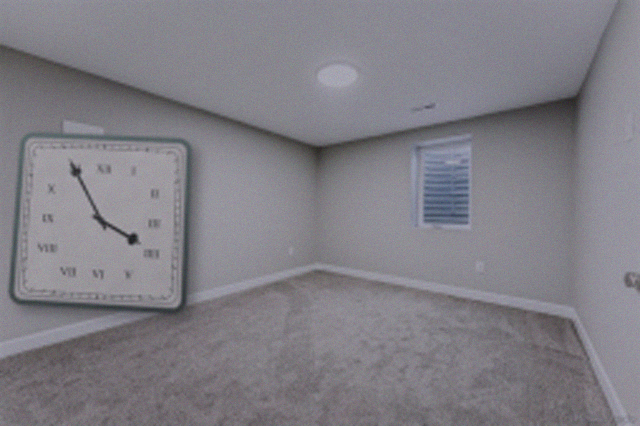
**3:55**
